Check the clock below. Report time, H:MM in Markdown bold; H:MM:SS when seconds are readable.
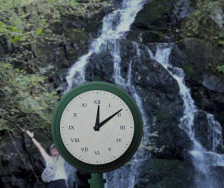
**12:09**
